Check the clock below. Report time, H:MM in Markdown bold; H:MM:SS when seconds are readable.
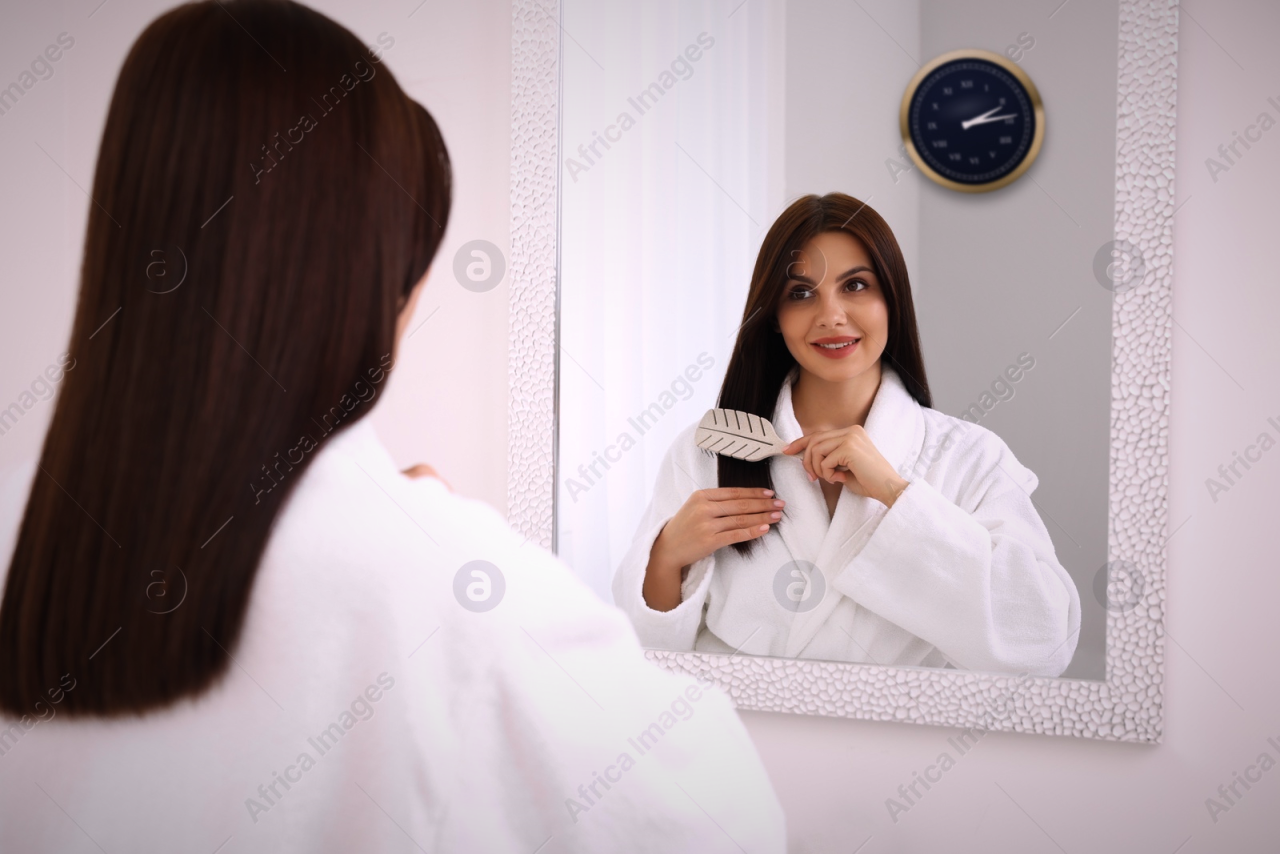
**2:14**
